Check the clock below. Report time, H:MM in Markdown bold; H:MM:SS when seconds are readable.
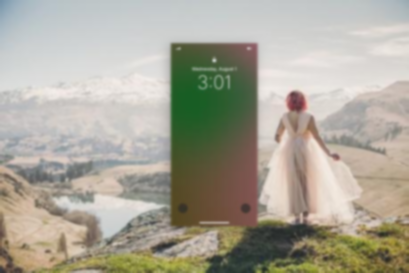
**3:01**
